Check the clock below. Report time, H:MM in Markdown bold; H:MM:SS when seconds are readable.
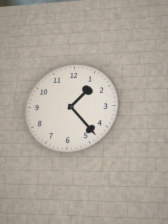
**1:23**
